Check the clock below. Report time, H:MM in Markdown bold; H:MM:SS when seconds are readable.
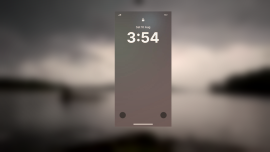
**3:54**
